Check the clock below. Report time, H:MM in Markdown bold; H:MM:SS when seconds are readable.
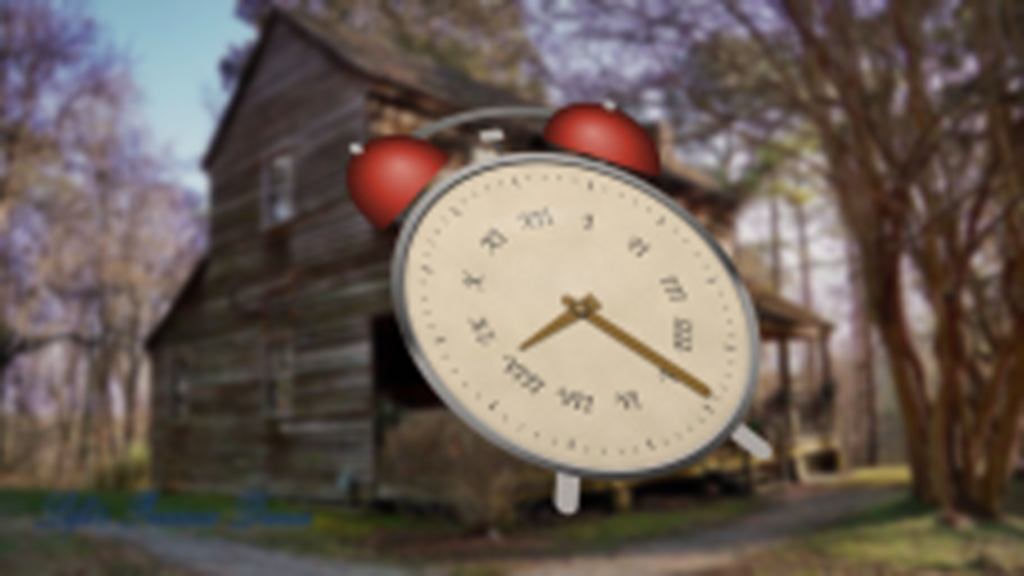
**8:24**
